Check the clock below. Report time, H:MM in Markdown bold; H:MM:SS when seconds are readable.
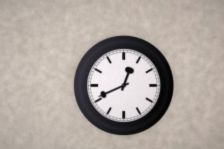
**12:41**
